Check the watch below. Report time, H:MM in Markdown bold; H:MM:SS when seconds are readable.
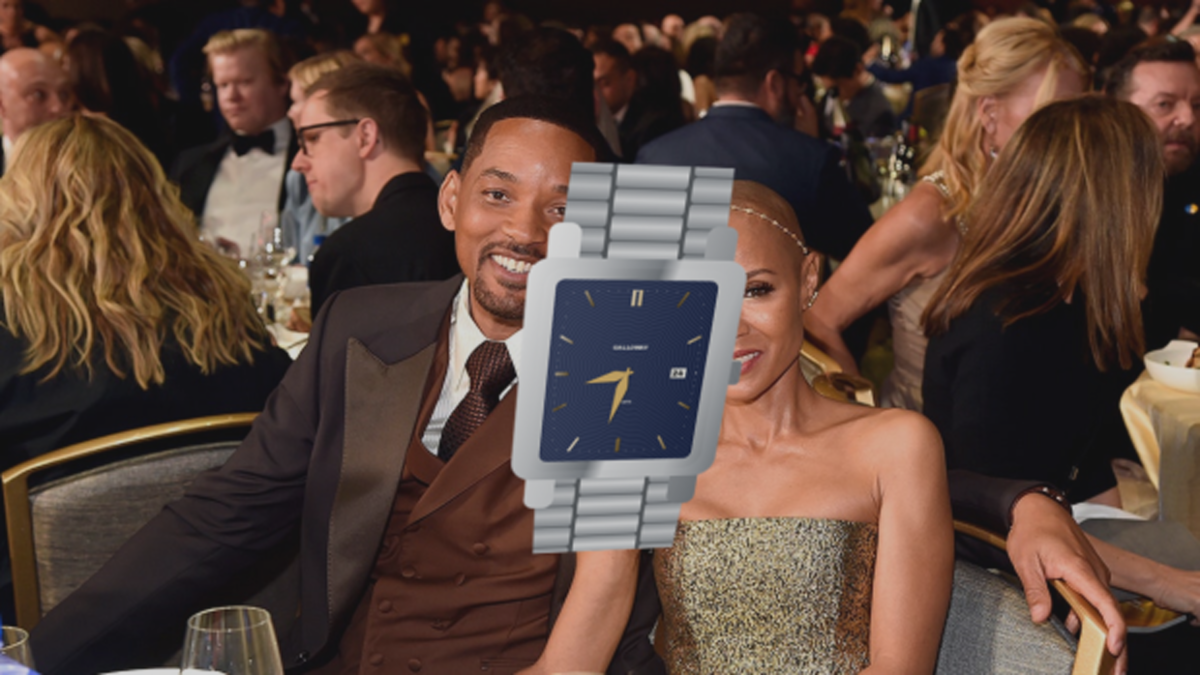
**8:32**
